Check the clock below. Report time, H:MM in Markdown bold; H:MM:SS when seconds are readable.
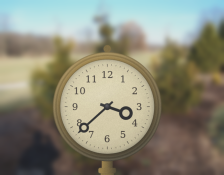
**3:38**
